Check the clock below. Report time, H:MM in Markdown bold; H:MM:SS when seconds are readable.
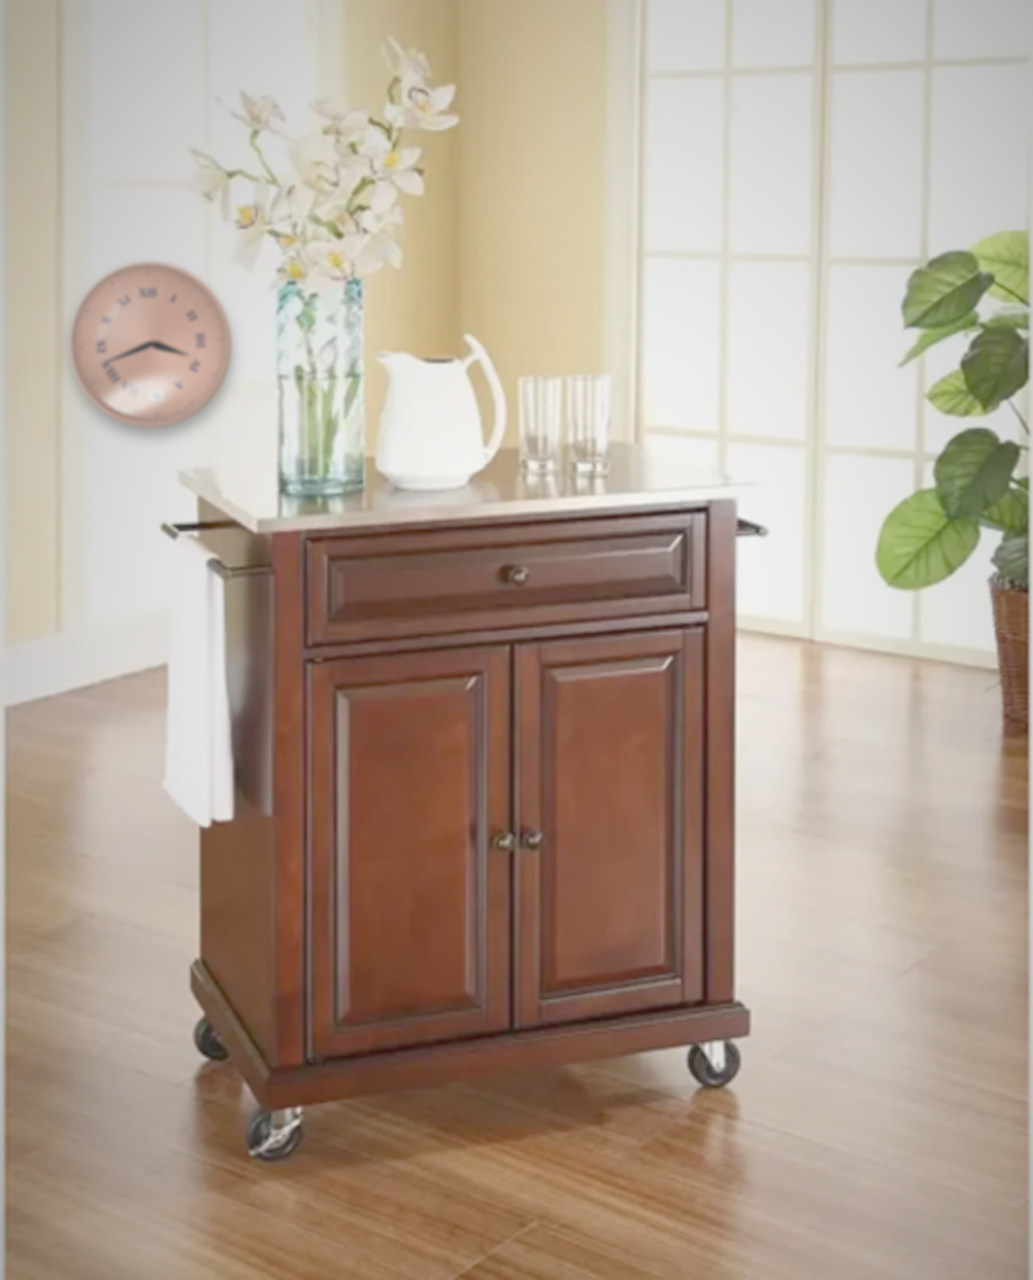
**3:42**
